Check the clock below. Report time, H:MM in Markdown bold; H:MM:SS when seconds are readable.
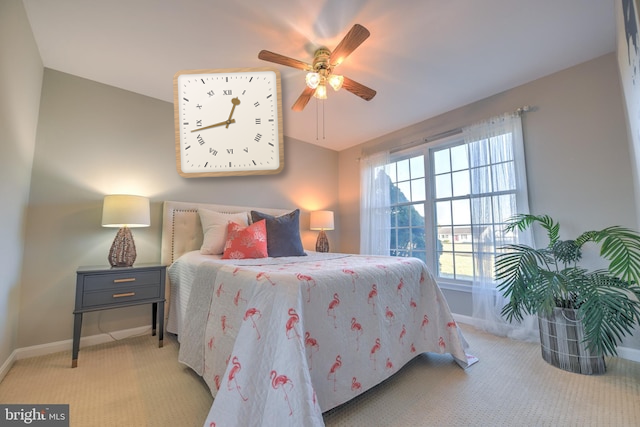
**12:43**
